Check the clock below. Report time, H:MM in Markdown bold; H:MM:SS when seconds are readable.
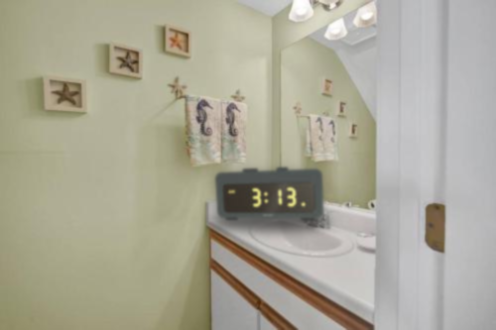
**3:13**
